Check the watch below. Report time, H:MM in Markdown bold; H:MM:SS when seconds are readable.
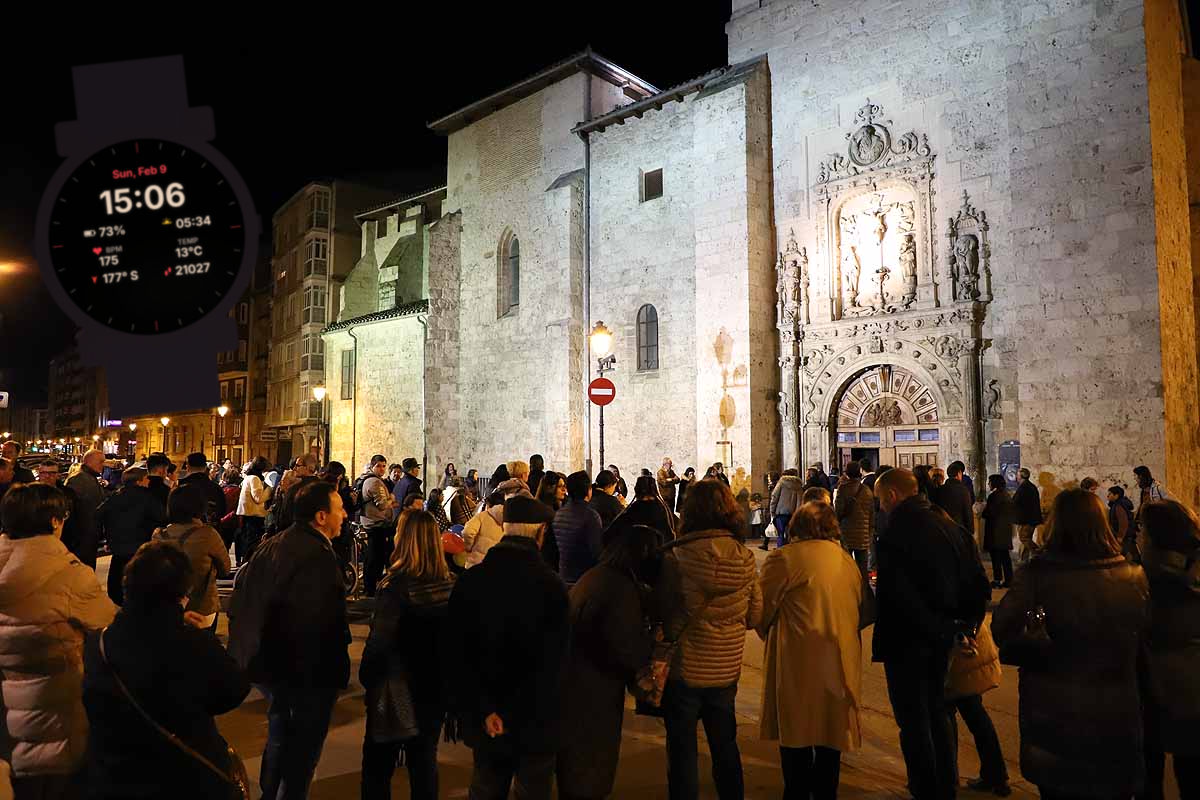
**15:06**
